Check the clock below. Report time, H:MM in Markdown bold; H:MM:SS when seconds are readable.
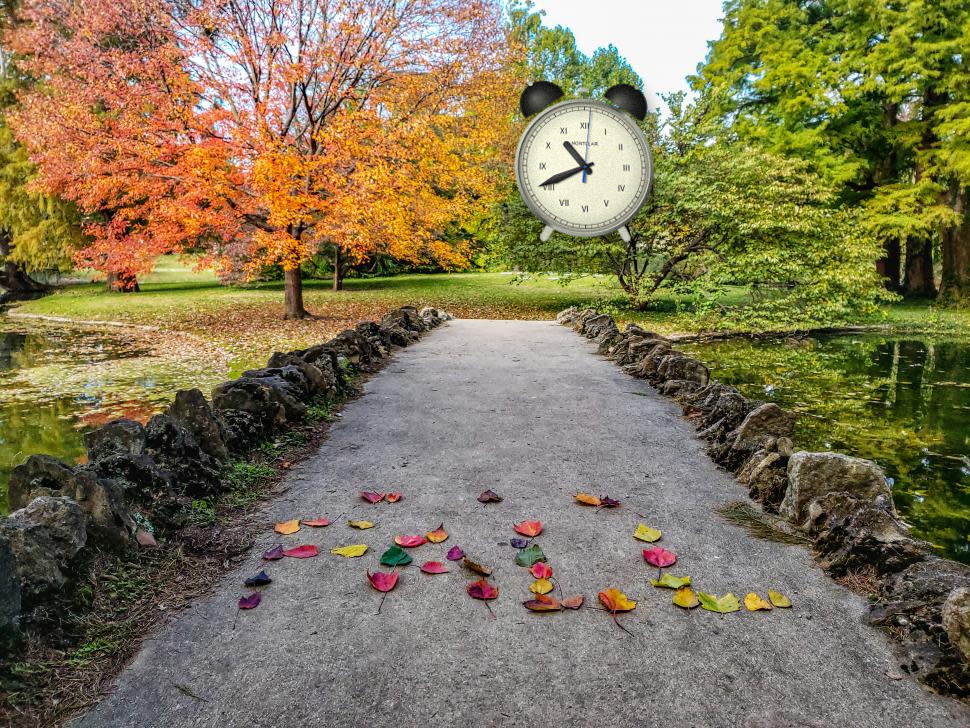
**10:41:01**
